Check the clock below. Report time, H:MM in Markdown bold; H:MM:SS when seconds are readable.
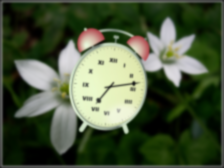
**7:13**
